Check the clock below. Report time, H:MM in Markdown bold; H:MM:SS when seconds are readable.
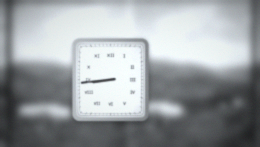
**8:44**
